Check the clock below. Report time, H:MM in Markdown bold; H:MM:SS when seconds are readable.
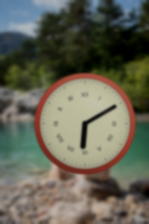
**6:10**
